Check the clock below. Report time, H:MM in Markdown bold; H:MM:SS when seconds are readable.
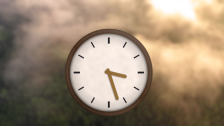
**3:27**
